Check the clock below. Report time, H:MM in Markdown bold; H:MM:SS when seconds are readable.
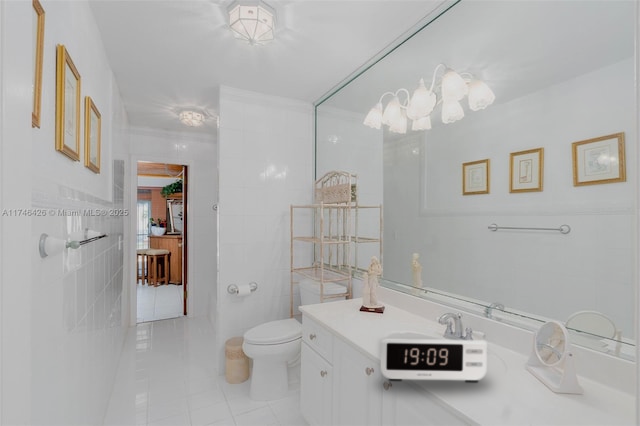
**19:09**
